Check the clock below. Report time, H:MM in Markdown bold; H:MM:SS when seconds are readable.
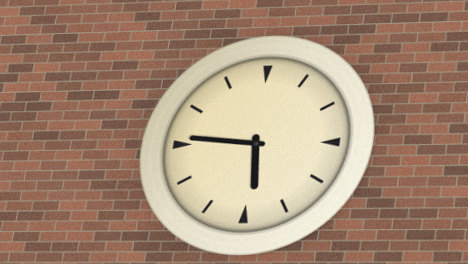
**5:46**
